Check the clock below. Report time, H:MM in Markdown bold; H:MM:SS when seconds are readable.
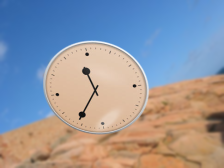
**11:36**
